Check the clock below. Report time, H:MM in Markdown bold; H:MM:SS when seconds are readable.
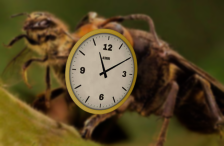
**11:10**
